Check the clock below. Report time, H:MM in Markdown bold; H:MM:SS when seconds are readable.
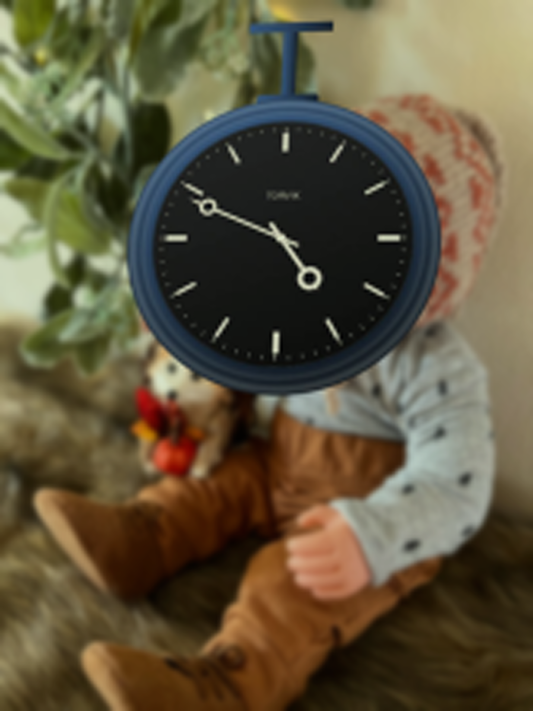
**4:49**
